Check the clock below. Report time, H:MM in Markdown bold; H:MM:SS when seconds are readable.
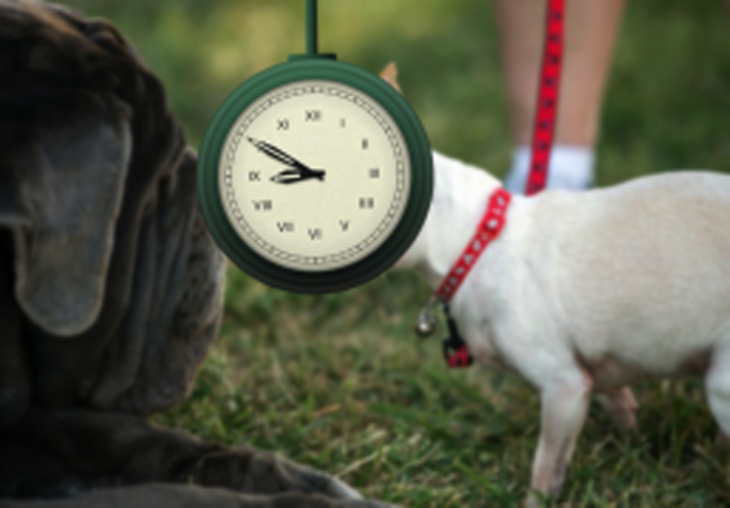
**8:50**
